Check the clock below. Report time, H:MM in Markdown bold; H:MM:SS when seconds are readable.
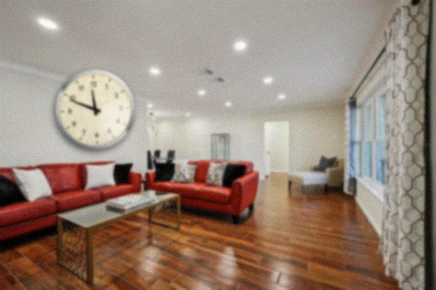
**11:49**
